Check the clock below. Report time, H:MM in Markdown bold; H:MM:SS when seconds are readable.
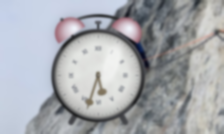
**5:33**
